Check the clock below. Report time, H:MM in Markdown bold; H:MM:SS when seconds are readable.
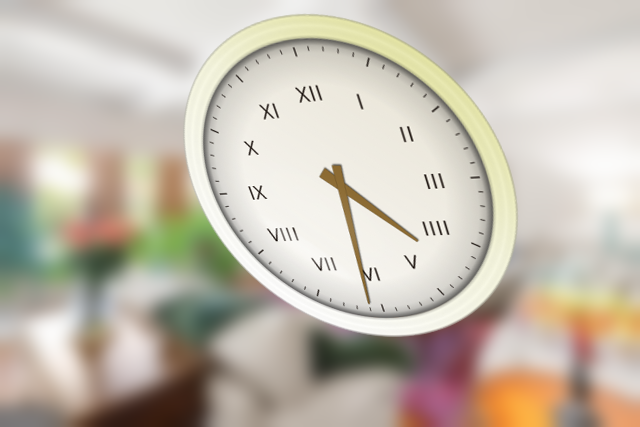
**4:31**
